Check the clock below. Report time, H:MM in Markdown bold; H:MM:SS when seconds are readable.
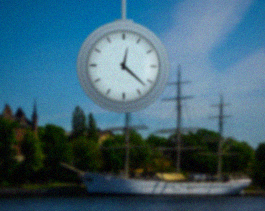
**12:22**
